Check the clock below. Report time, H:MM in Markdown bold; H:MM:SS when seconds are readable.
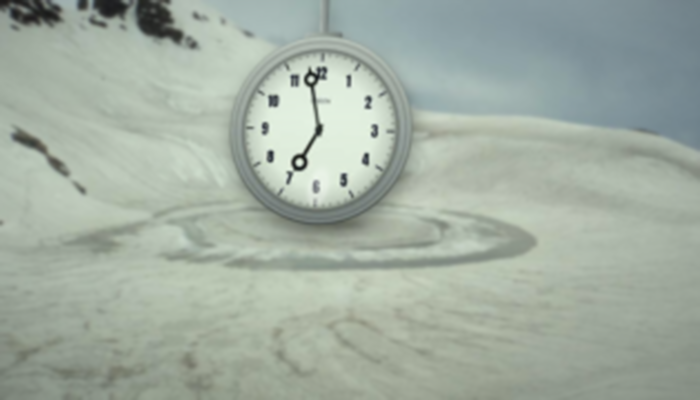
**6:58**
